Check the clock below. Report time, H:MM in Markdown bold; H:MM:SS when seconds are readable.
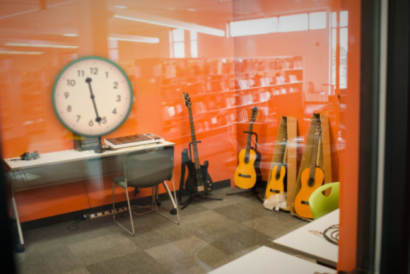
**11:27**
